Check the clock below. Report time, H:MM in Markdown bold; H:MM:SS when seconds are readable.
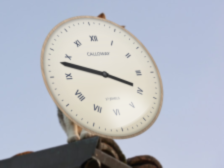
**3:48**
